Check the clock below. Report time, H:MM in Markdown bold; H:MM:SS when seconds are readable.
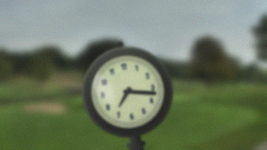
**7:17**
